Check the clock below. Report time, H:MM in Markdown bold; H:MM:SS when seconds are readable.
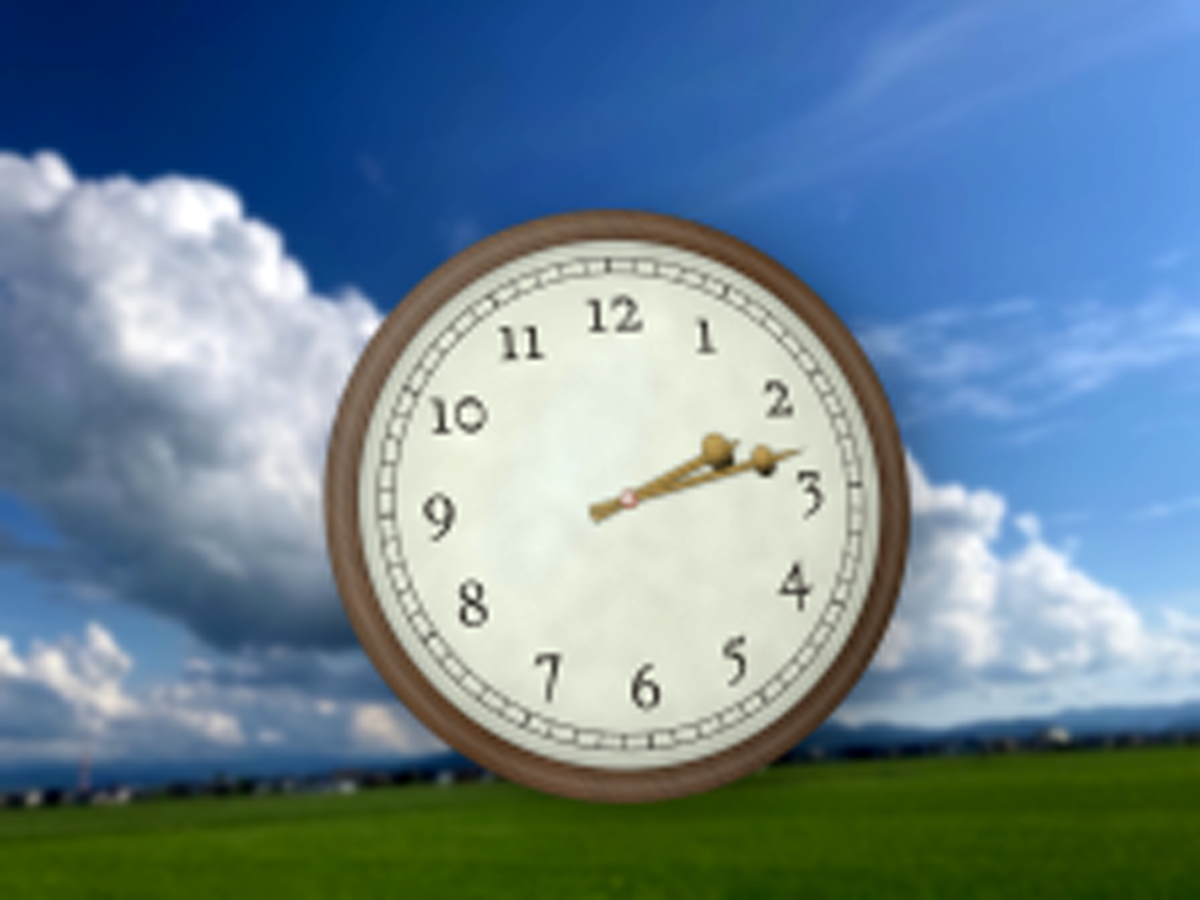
**2:13**
